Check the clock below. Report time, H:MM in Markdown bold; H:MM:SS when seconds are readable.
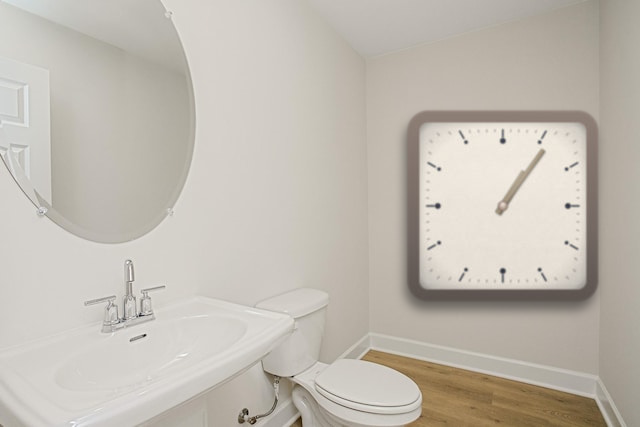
**1:06**
